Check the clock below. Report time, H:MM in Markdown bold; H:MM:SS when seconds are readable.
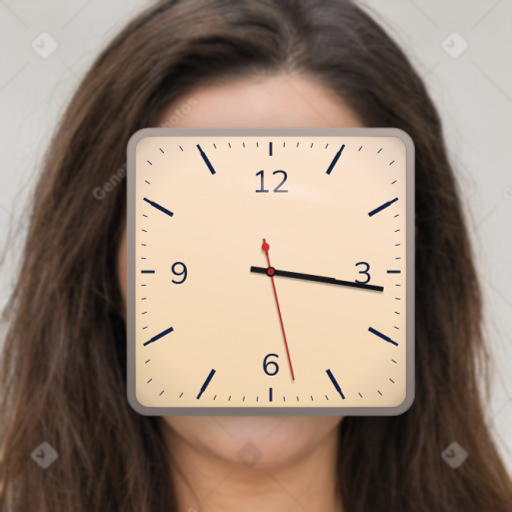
**3:16:28**
